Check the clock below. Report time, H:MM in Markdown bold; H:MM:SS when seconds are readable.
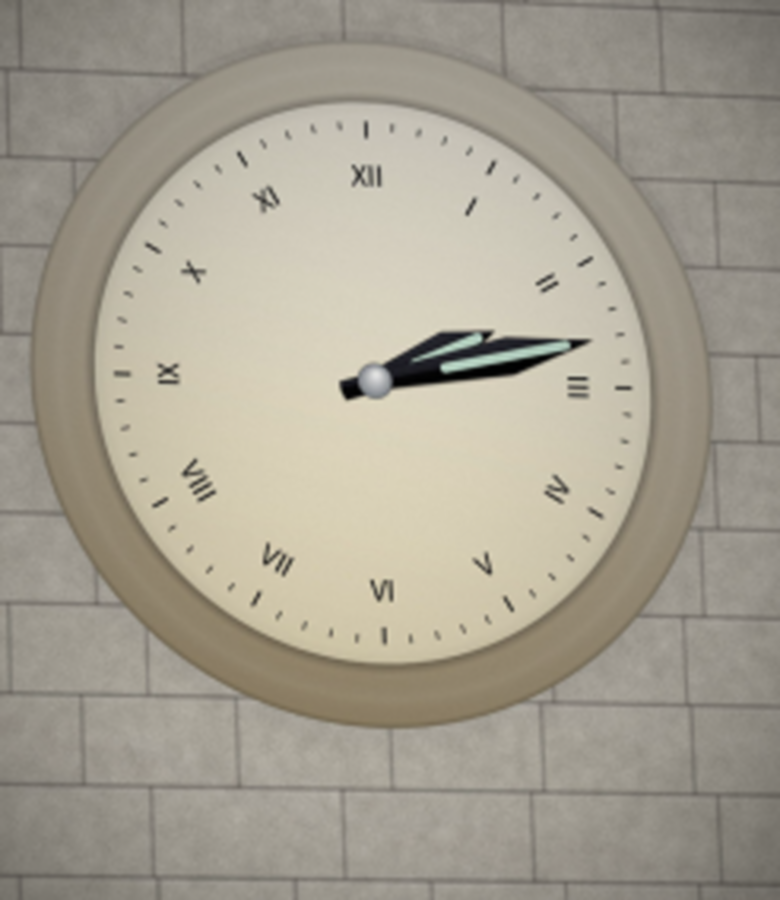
**2:13**
